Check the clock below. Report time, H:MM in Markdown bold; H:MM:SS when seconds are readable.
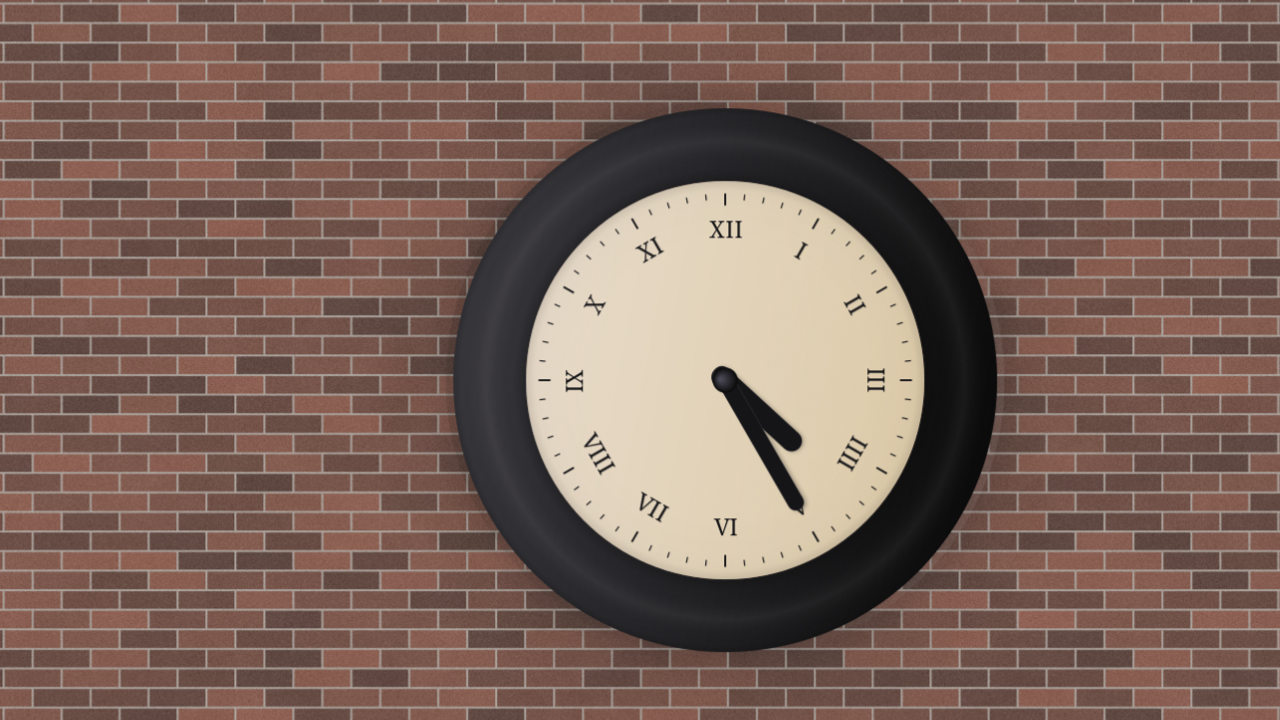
**4:25**
